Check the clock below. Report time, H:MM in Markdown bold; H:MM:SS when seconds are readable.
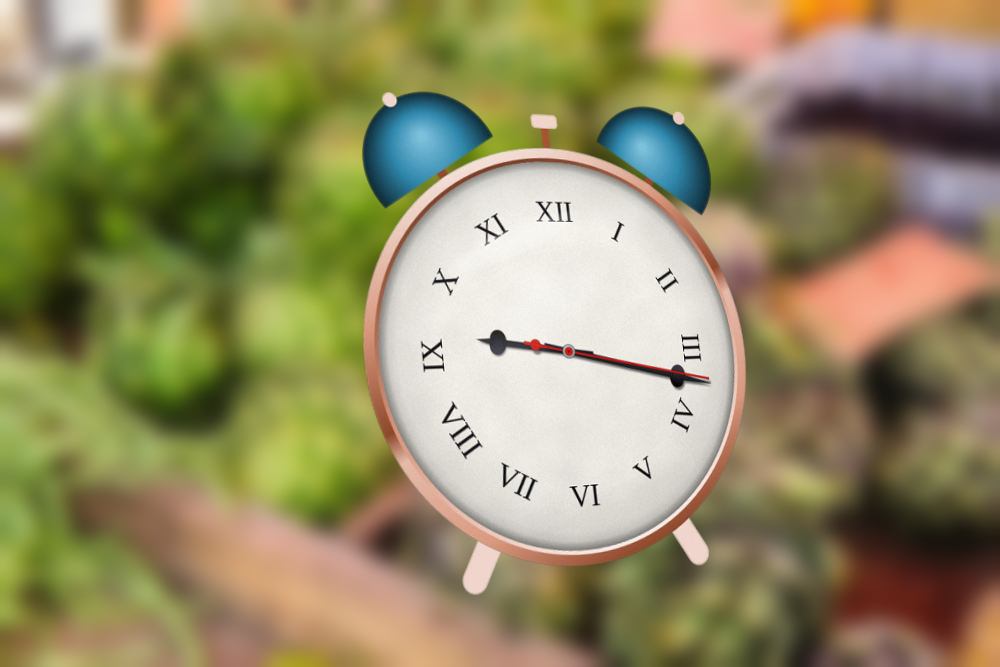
**9:17:17**
